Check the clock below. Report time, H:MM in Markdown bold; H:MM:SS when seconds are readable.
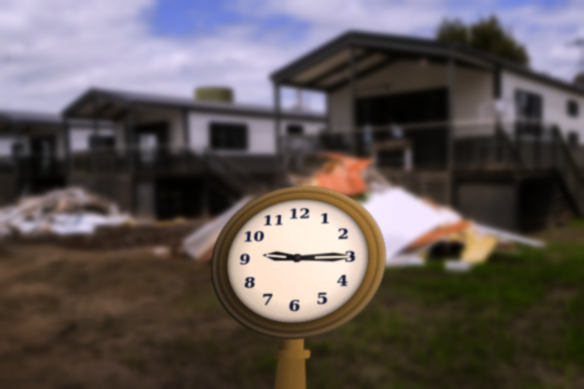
**9:15**
